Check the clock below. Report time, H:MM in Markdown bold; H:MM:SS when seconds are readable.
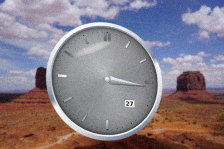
**3:16**
